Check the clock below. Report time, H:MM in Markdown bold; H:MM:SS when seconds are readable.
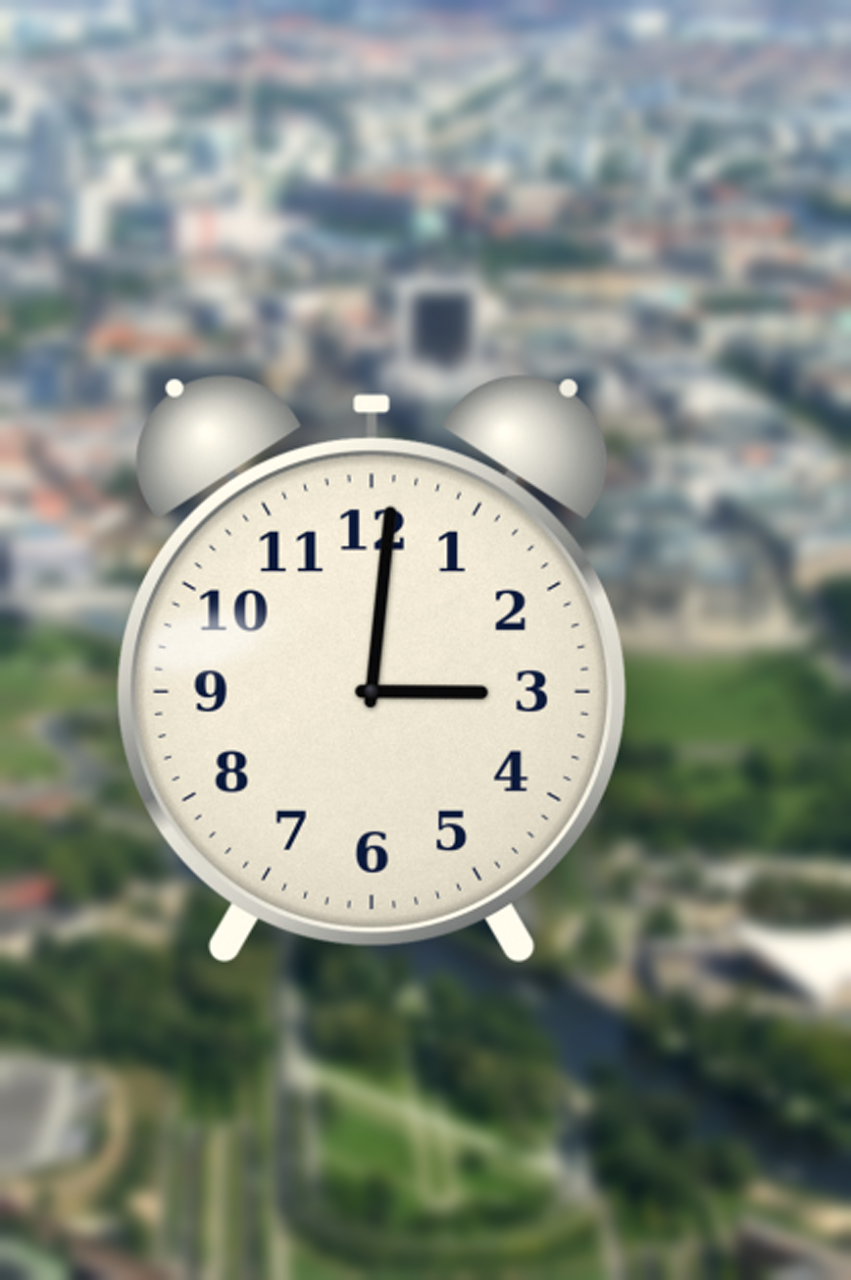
**3:01**
